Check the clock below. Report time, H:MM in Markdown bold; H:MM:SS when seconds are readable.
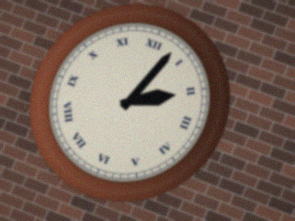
**2:03**
